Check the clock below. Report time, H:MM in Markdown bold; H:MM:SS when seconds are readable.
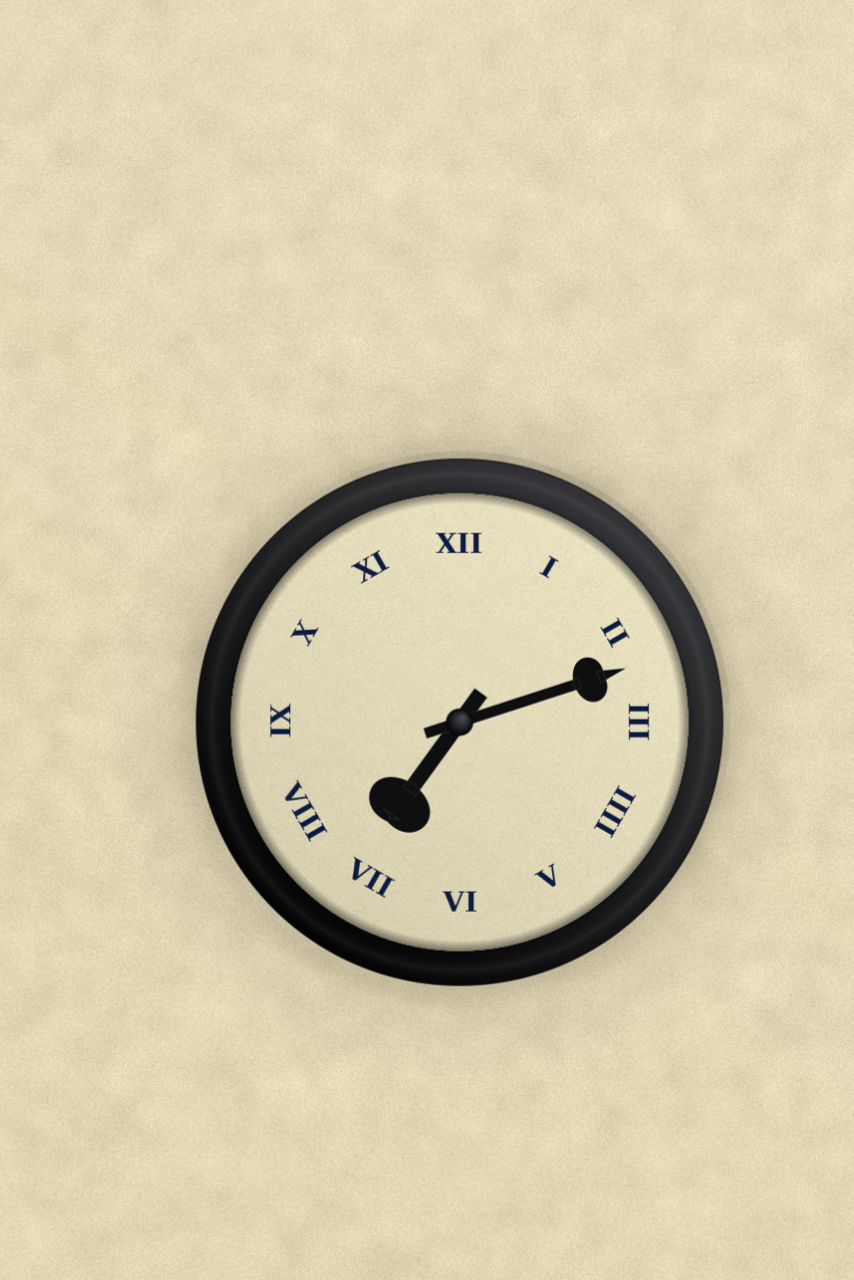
**7:12**
